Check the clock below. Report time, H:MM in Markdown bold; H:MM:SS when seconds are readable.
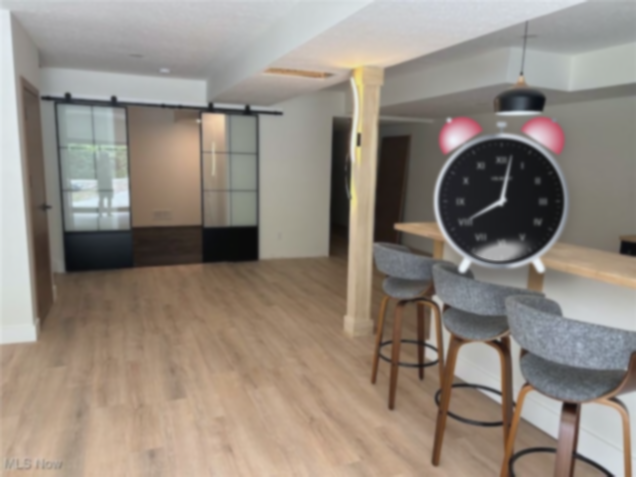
**8:02**
